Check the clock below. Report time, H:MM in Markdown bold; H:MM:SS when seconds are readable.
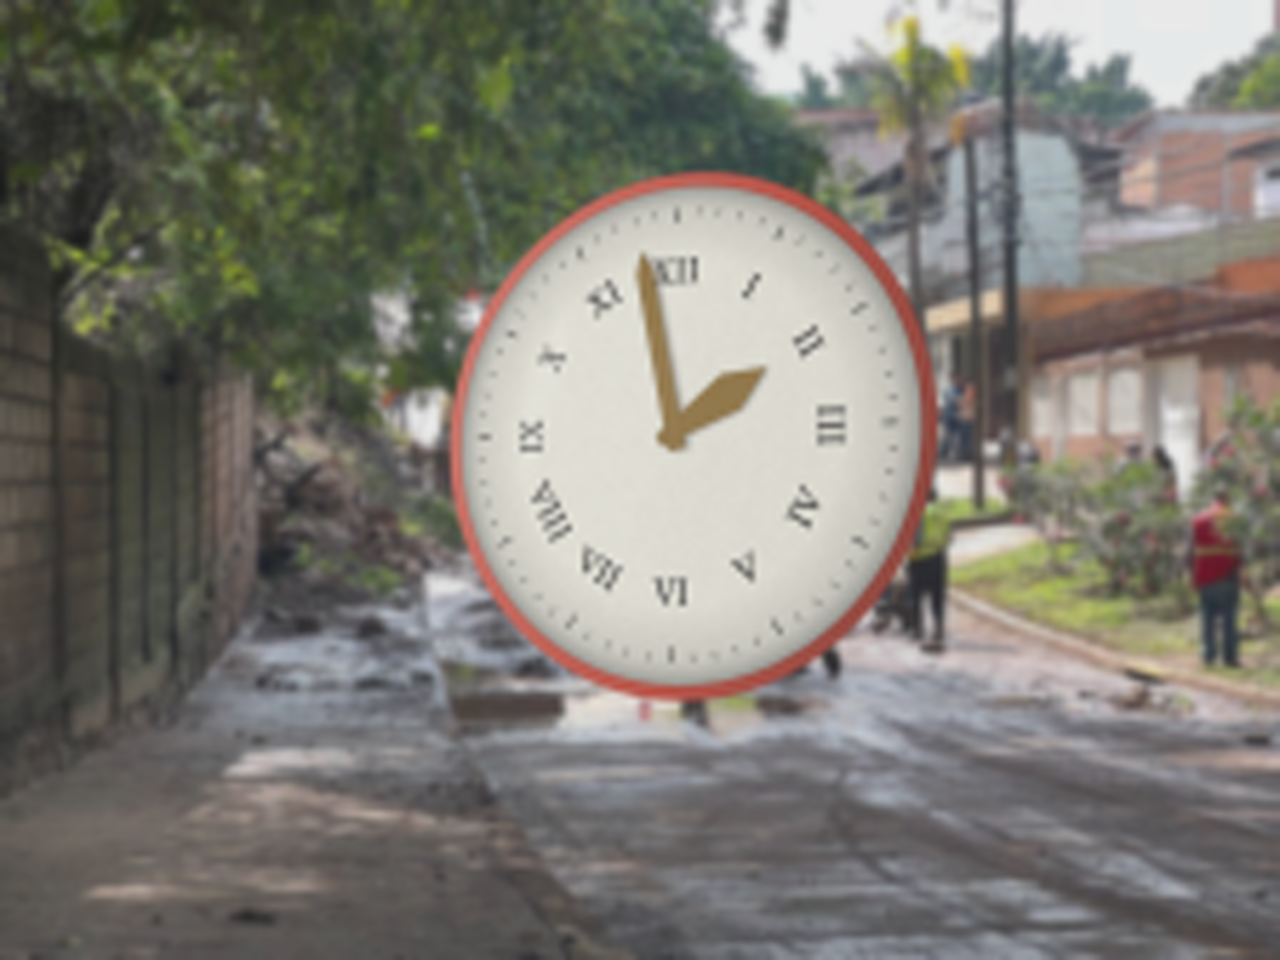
**1:58**
